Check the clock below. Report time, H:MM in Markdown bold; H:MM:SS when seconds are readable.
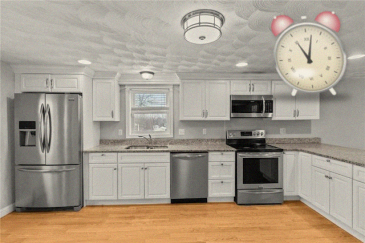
**11:02**
